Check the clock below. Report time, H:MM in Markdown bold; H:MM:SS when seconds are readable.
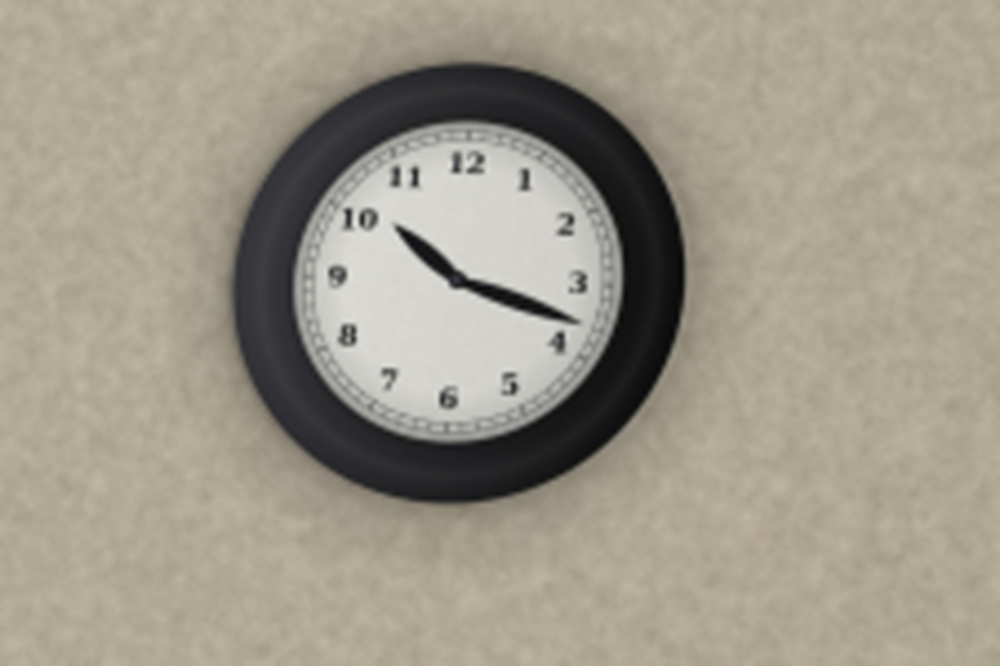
**10:18**
